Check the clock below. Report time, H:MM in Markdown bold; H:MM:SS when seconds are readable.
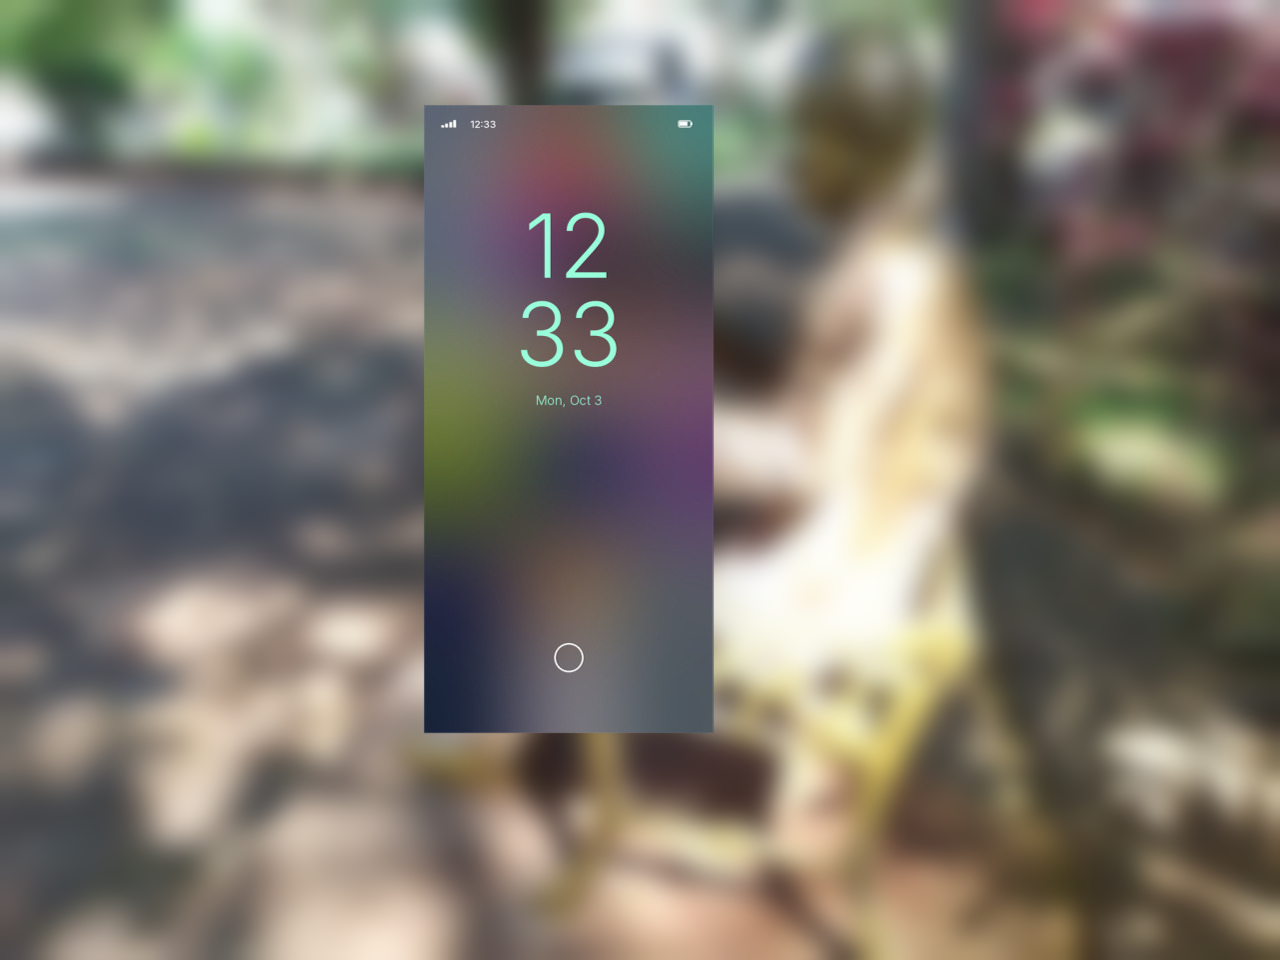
**12:33**
